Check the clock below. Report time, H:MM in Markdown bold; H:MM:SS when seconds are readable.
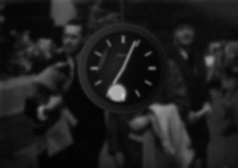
**7:04**
